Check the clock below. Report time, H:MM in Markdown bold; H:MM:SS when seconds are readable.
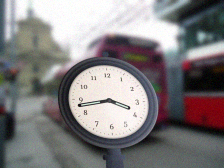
**3:43**
